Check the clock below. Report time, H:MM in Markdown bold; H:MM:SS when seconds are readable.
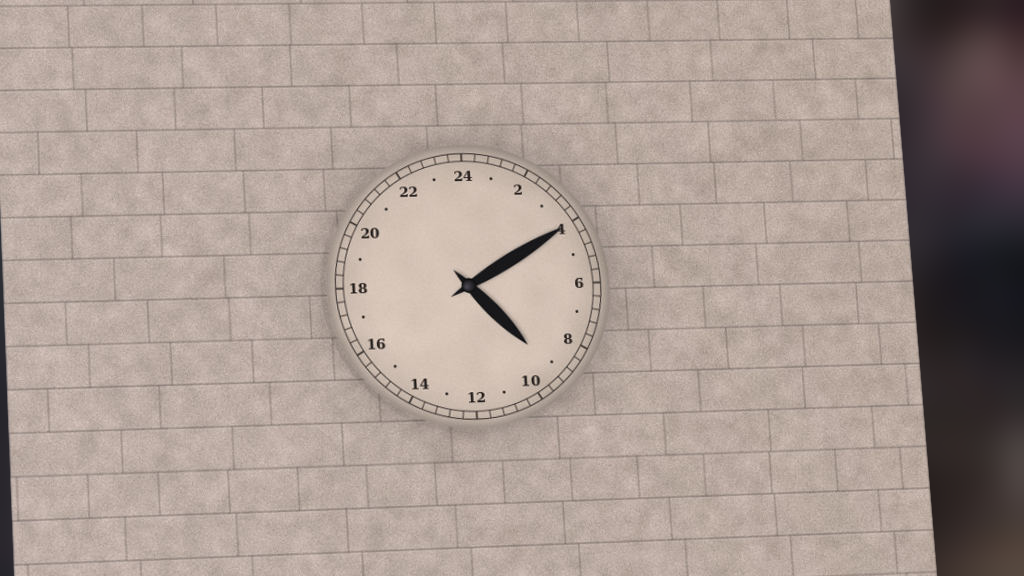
**9:10**
